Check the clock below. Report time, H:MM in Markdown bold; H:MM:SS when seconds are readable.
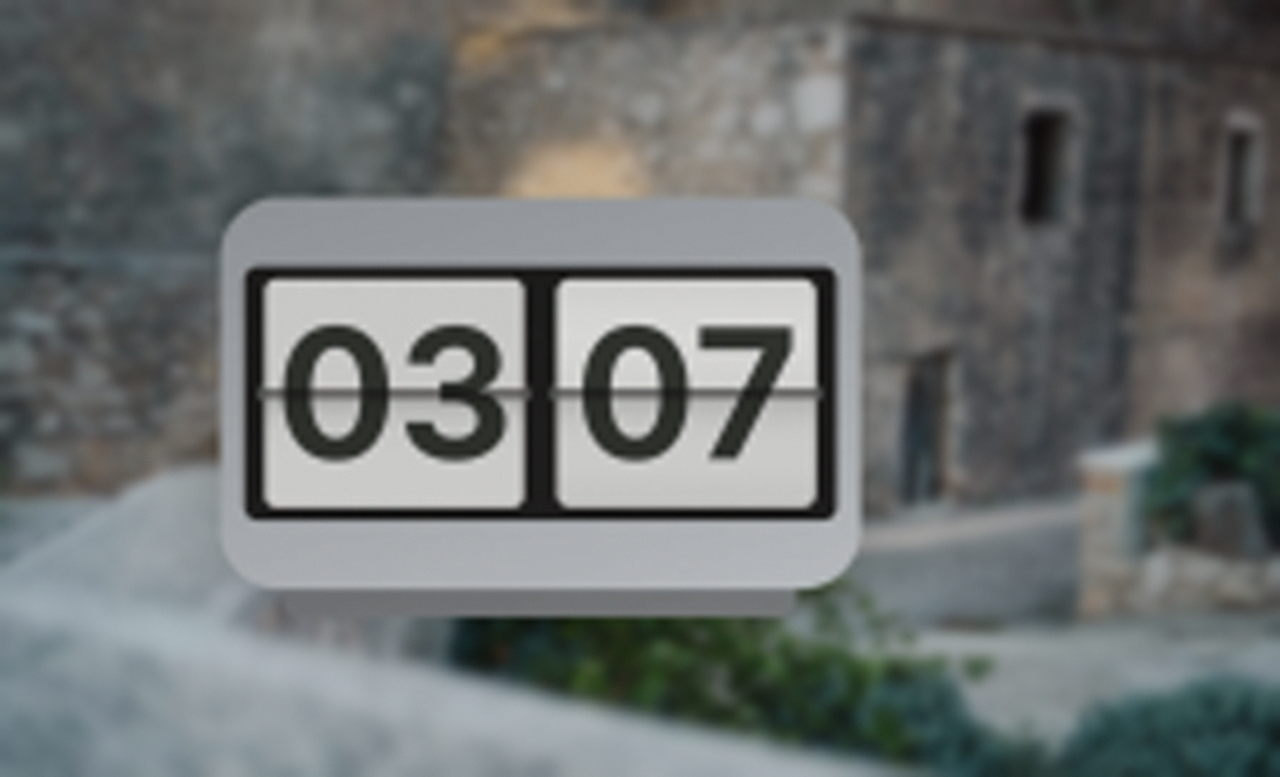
**3:07**
